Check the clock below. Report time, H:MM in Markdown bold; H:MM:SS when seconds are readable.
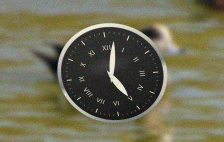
**5:02**
